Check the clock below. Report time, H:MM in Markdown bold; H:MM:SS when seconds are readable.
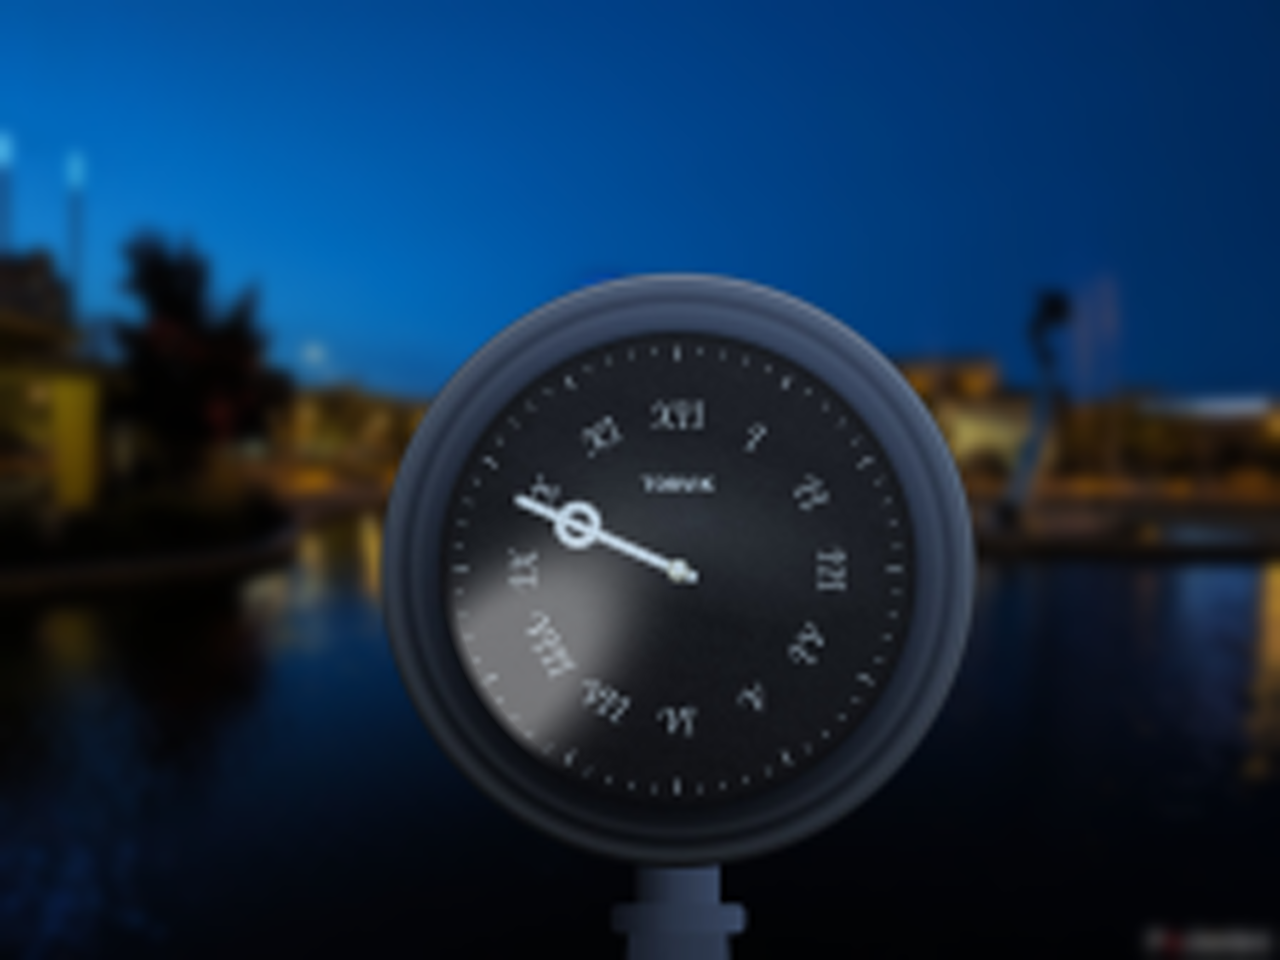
**9:49**
